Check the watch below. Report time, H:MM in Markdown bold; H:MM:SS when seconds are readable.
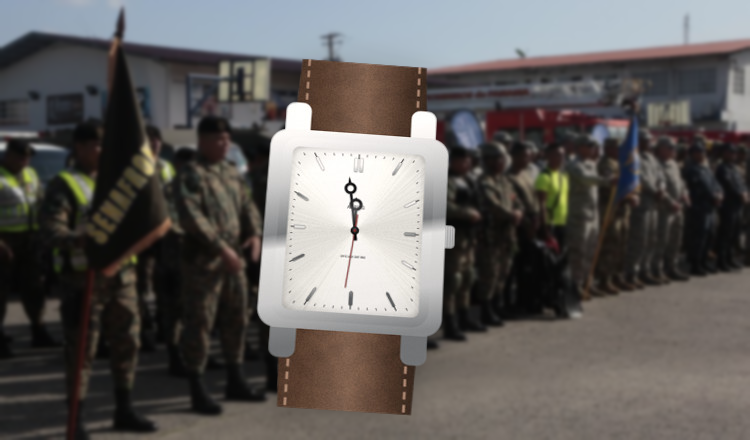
**11:58:31**
